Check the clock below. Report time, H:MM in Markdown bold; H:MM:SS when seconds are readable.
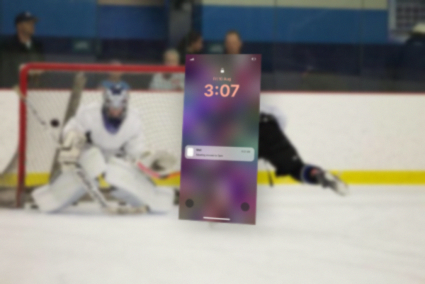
**3:07**
